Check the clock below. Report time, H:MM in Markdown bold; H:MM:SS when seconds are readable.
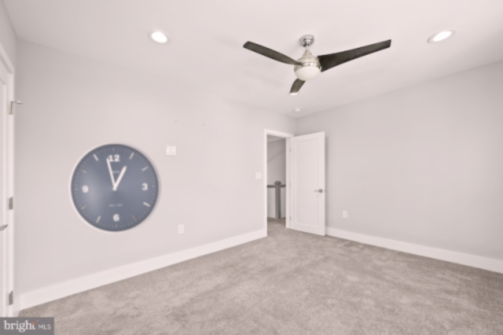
**12:58**
